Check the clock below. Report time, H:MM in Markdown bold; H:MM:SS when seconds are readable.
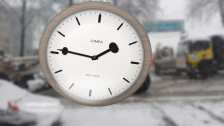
**1:46**
